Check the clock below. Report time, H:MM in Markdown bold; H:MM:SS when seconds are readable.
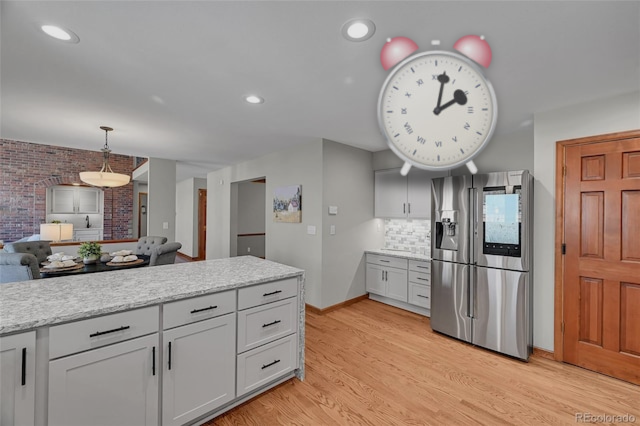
**2:02**
